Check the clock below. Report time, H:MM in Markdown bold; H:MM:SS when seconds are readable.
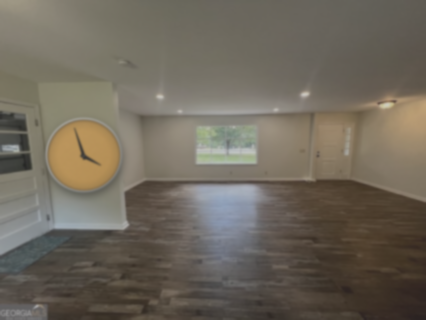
**3:57**
